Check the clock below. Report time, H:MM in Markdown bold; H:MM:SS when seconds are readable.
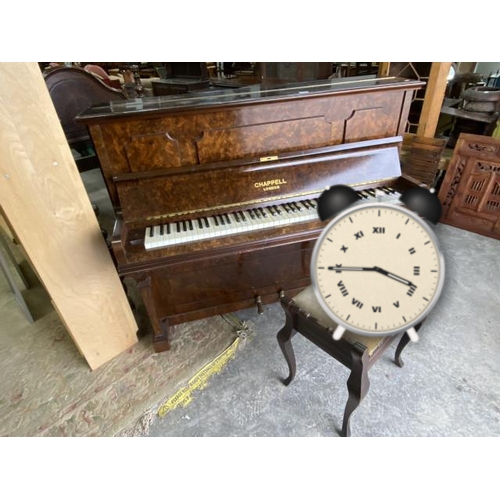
**3:45**
